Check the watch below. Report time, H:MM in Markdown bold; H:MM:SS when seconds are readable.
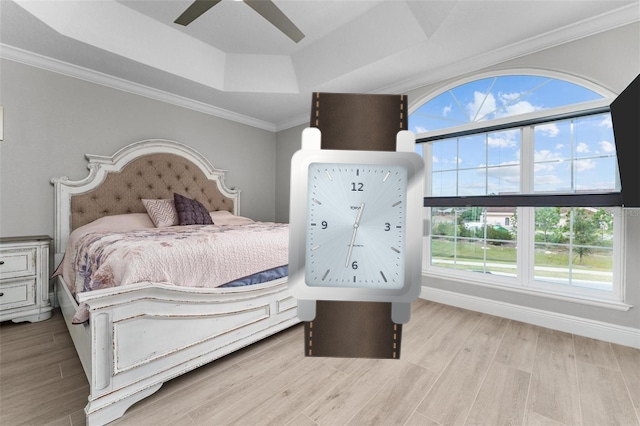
**12:32**
